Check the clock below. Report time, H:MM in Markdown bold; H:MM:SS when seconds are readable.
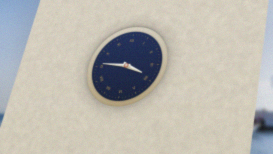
**3:46**
